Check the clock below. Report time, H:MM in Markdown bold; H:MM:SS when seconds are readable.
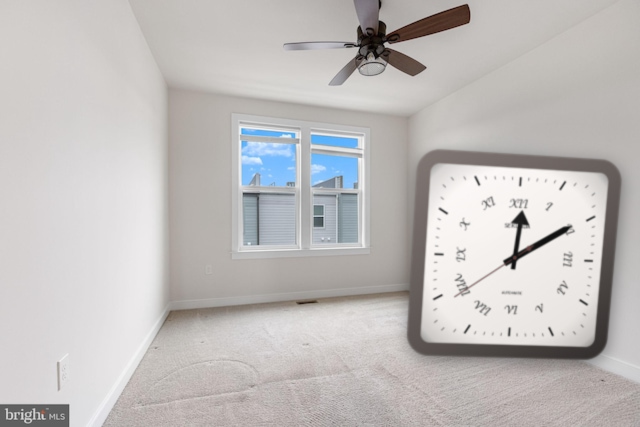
**12:09:39**
